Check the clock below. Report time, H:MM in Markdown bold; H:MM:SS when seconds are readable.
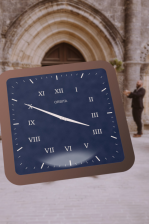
**3:50**
